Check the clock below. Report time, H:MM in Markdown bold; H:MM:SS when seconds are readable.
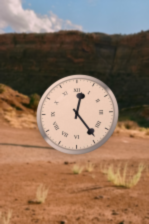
**12:24**
